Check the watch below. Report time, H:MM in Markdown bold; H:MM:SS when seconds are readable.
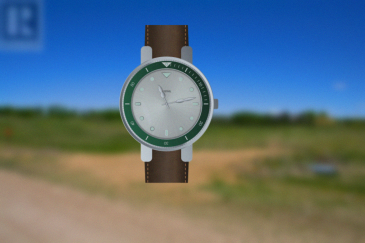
**11:13**
